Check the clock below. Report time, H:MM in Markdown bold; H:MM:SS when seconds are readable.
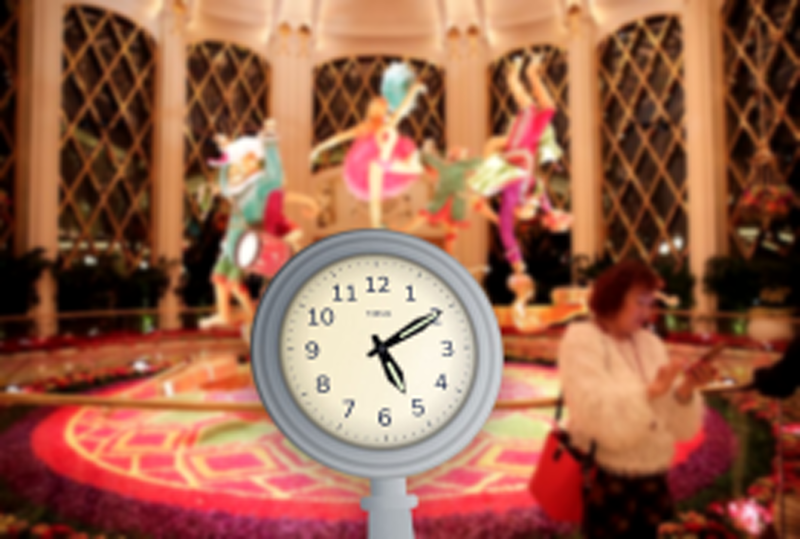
**5:10**
